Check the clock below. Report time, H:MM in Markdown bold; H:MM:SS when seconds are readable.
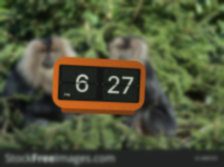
**6:27**
